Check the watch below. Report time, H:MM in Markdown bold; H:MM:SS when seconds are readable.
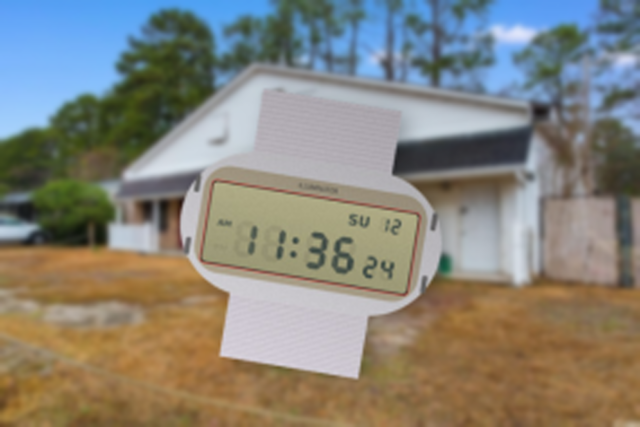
**11:36:24**
